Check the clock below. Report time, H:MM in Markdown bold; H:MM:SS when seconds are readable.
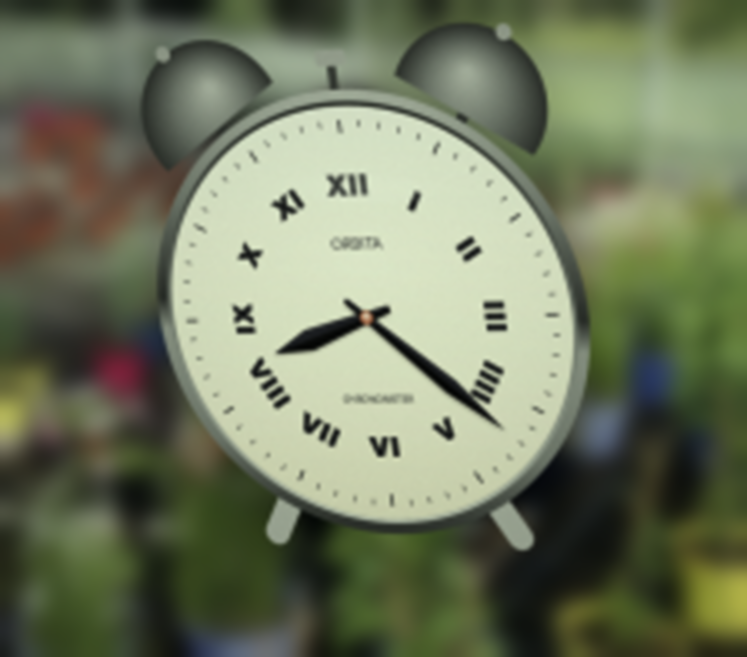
**8:22**
